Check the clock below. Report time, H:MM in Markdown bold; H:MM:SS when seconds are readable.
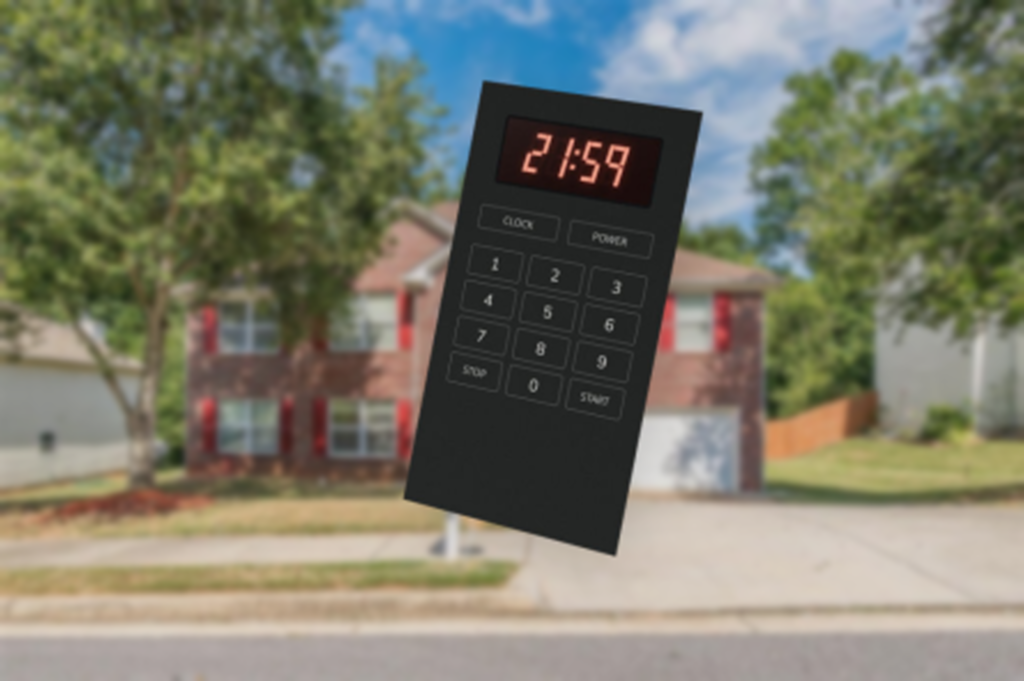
**21:59**
